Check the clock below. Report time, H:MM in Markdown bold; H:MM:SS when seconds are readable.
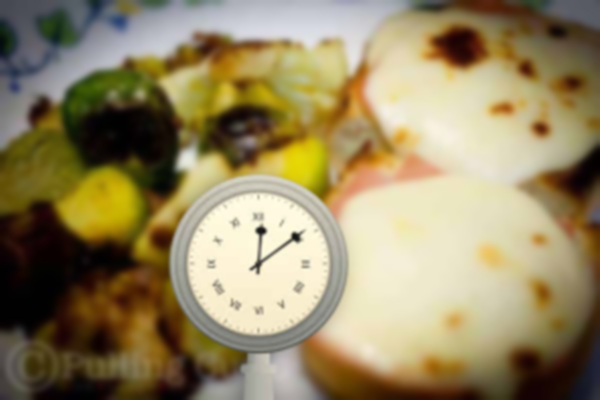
**12:09**
